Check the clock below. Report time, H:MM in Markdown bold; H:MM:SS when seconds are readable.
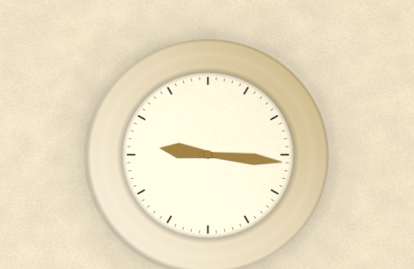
**9:16**
